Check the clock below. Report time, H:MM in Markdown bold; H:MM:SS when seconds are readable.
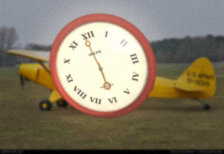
**5:59**
